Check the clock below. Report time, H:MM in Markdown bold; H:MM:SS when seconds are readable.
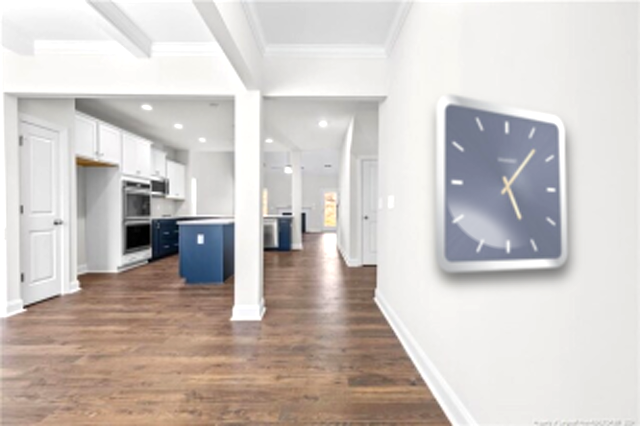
**5:07**
